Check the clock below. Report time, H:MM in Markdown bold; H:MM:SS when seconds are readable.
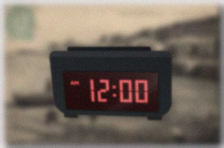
**12:00**
